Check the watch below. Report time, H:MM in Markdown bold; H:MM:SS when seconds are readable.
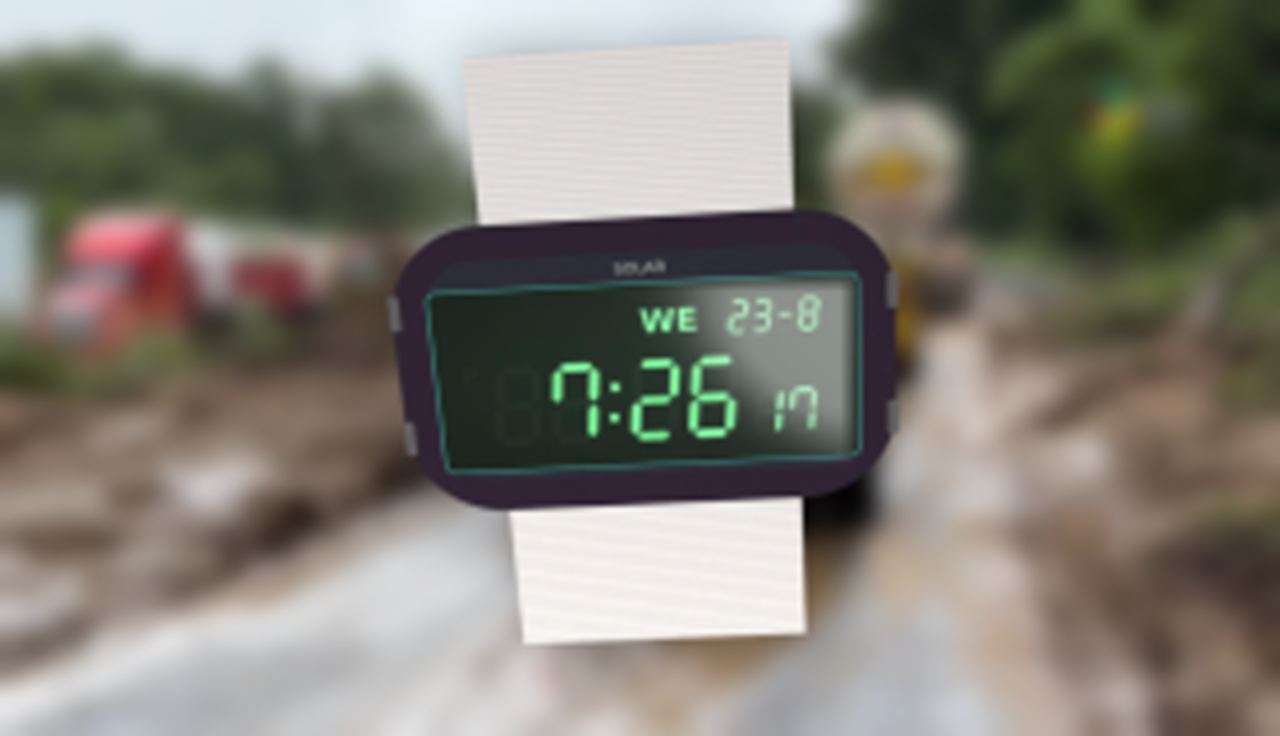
**7:26:17**
